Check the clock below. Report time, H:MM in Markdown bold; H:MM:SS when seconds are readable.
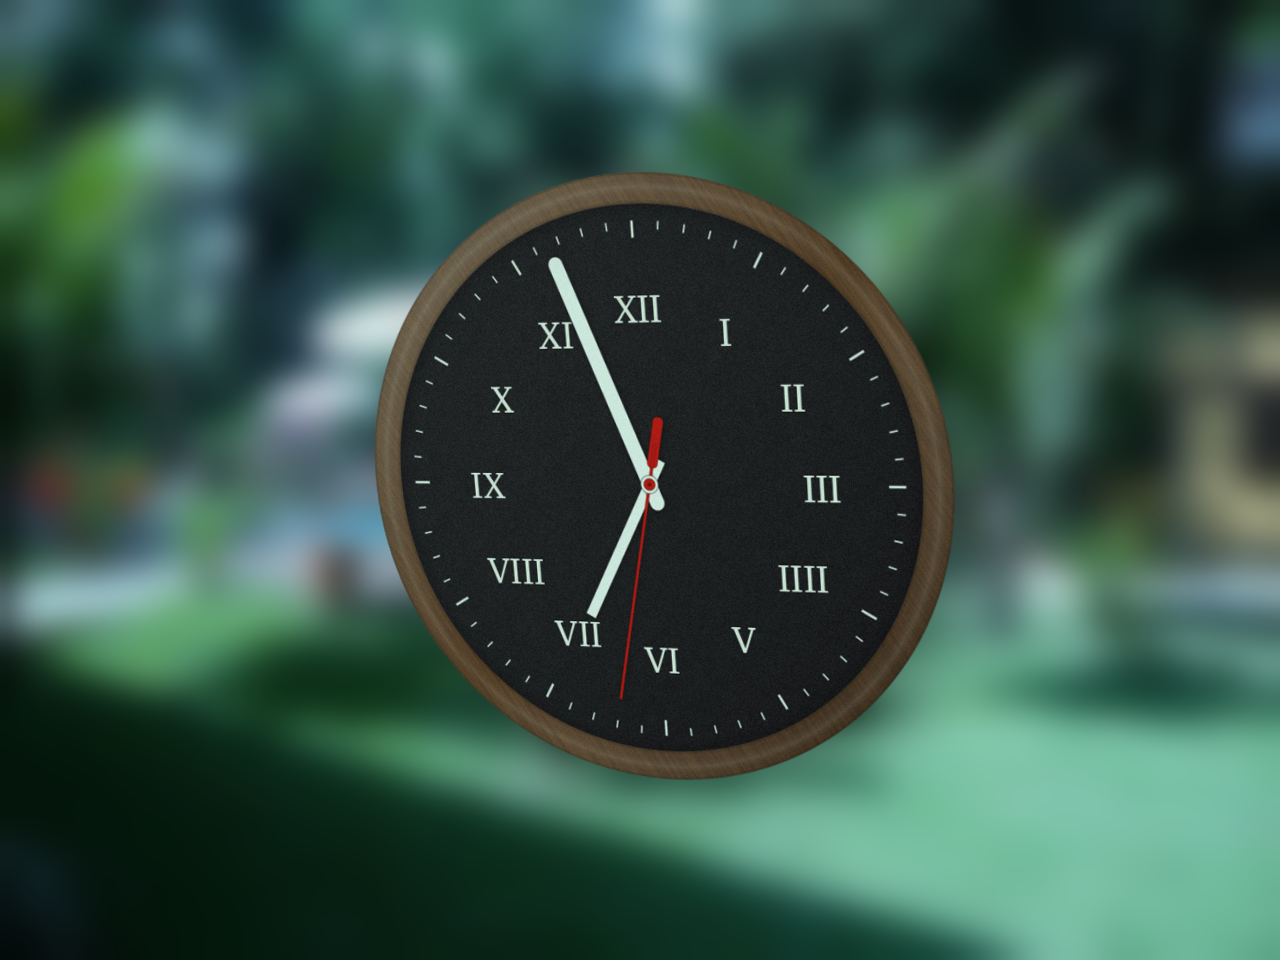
**6:56:32**
